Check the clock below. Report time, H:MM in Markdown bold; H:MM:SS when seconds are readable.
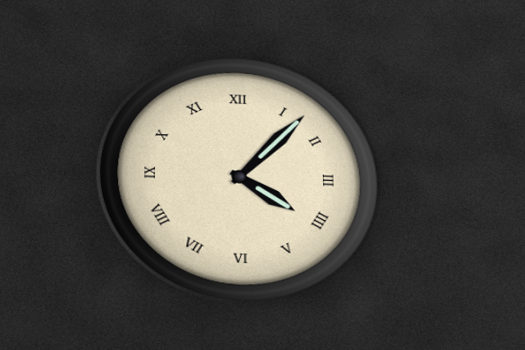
**4:07**
